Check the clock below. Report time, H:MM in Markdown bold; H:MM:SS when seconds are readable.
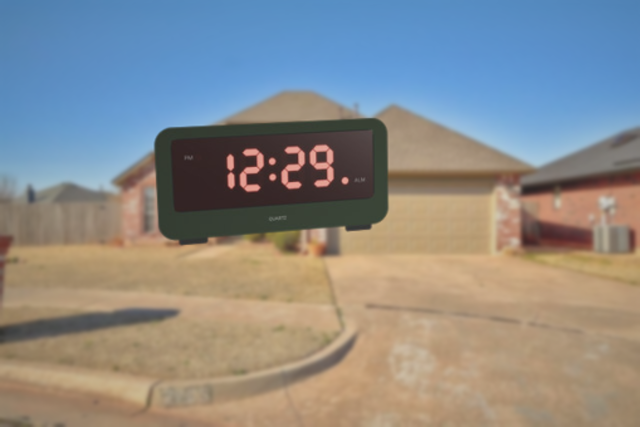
**12:29**
